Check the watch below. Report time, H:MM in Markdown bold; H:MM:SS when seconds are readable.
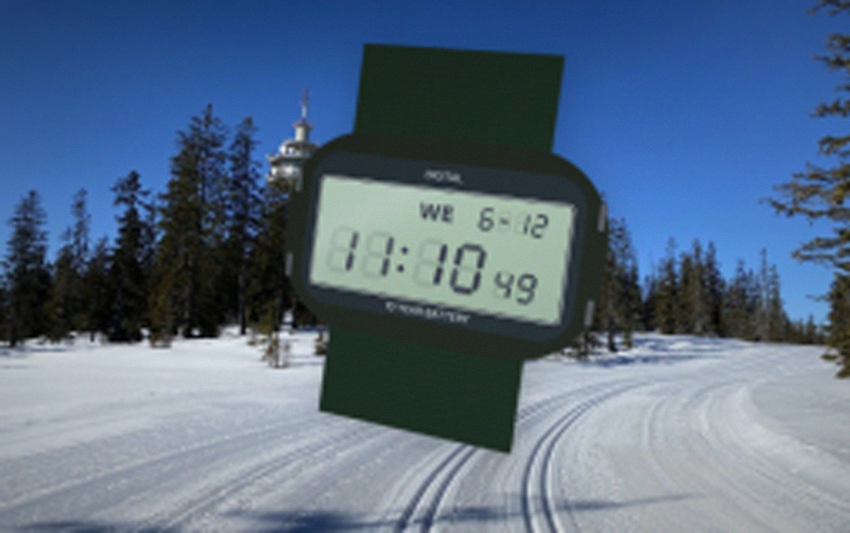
**11:10:49**
